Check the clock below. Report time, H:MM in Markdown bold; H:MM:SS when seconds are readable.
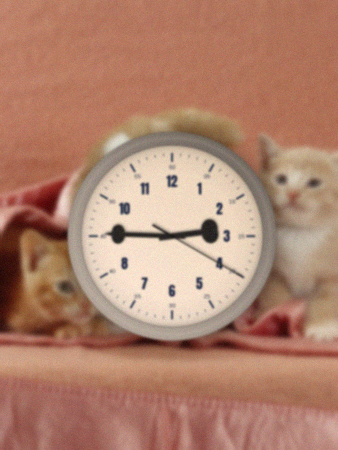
**2:45:20**
